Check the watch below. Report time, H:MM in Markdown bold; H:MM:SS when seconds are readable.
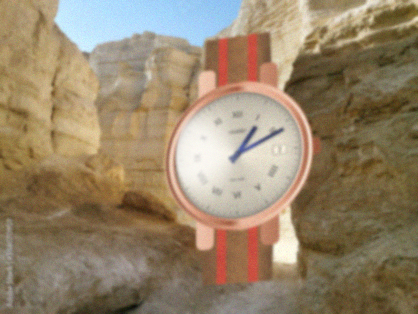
**1:11**
